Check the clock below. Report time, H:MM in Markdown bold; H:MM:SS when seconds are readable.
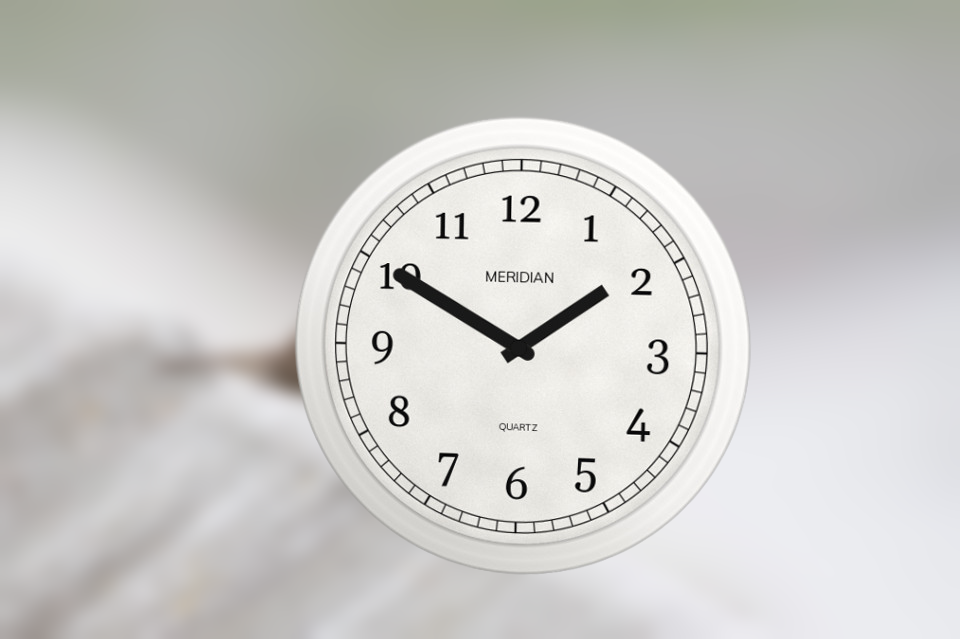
**1:50**
